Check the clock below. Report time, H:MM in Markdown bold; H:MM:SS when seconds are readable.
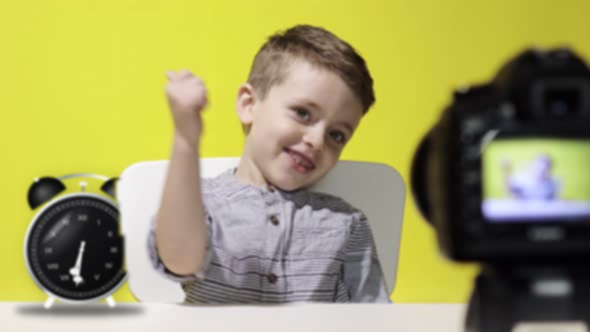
**6:31**
